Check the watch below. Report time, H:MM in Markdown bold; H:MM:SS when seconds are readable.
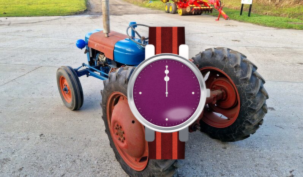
**12:00**
